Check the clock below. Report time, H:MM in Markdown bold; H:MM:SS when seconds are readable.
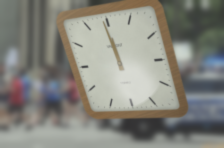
**11:59**
